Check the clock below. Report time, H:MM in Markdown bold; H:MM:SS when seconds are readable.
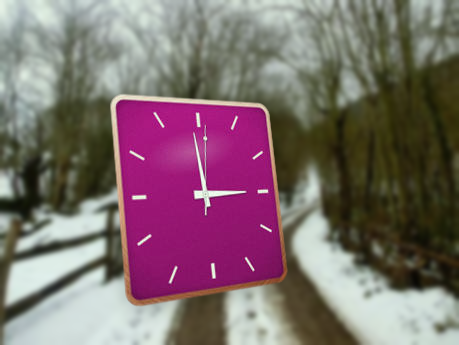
**2:59:01**
